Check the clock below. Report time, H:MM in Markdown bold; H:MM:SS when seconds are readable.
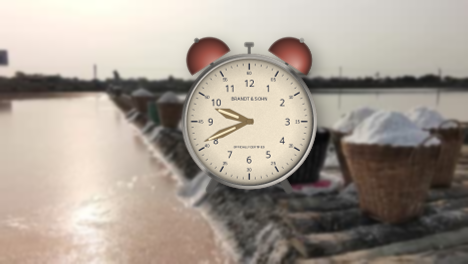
**9:41**
